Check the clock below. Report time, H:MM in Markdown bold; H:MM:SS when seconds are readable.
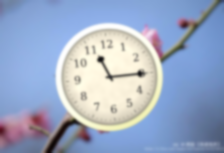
**11:15**
